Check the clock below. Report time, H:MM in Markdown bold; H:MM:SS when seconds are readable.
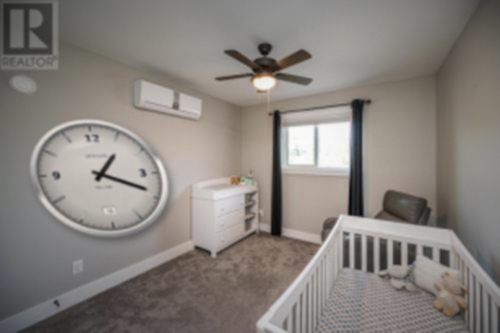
**1:19**
